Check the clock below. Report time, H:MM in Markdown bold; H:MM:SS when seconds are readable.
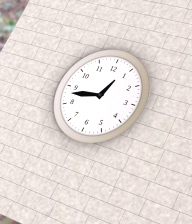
**12:43**
